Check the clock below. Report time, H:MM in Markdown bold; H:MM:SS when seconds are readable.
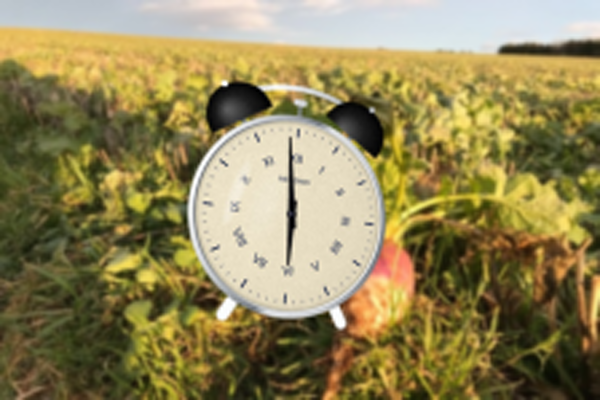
**5:59**
